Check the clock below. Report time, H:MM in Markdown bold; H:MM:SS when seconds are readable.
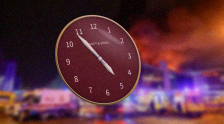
**4:54**
